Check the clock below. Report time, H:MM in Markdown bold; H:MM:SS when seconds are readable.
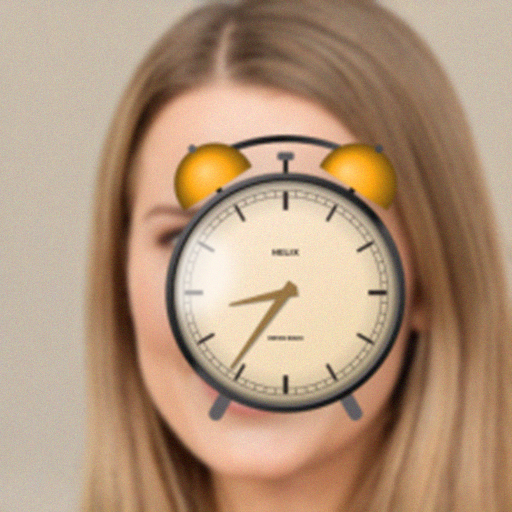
**8:36**
